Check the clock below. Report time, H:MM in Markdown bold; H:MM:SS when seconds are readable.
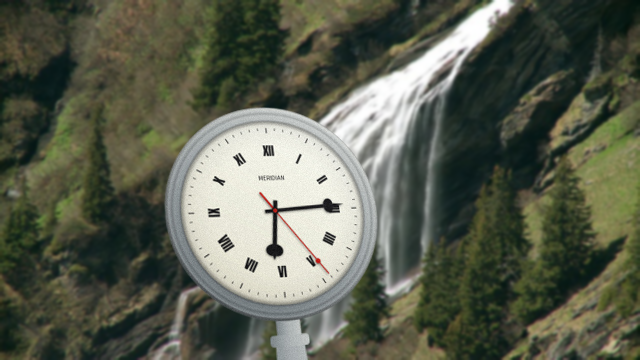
**6:14:24**
